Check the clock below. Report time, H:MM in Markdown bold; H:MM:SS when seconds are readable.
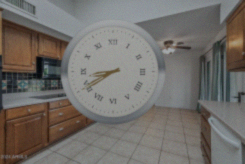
**8:40**
